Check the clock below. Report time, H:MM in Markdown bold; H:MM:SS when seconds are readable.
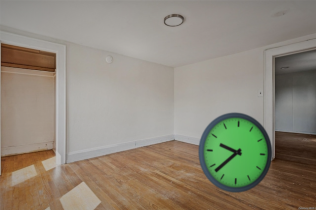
**9:38**
